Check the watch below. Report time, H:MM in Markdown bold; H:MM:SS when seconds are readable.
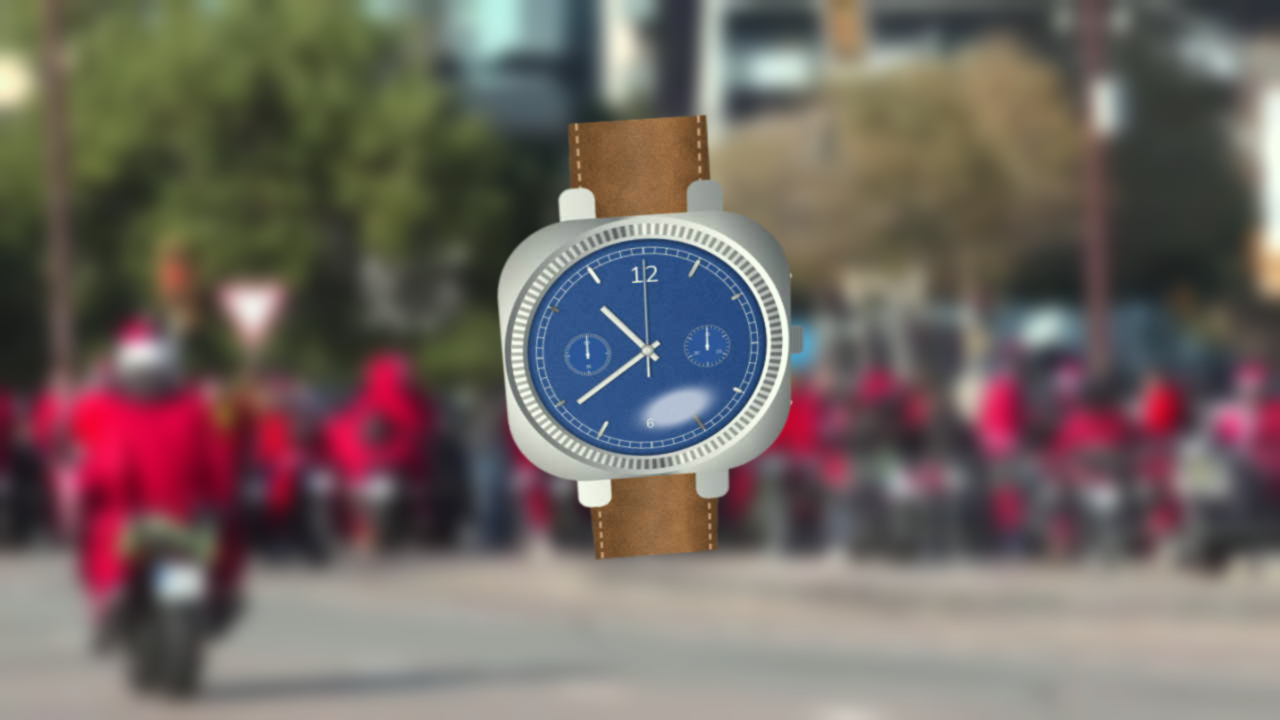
**10:39**
